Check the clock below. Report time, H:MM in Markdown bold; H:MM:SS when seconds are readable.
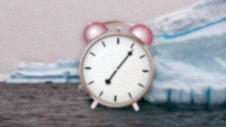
**7:06**
